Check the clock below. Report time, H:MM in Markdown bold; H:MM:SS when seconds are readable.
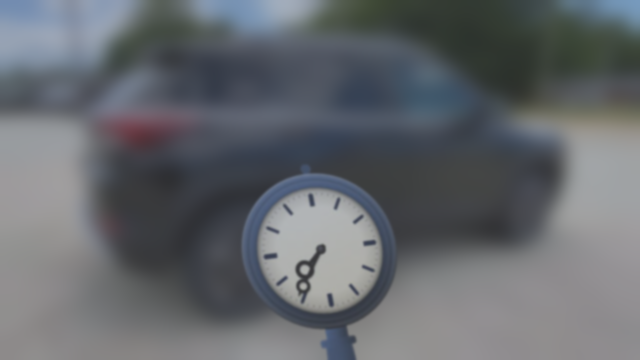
**7:36**
